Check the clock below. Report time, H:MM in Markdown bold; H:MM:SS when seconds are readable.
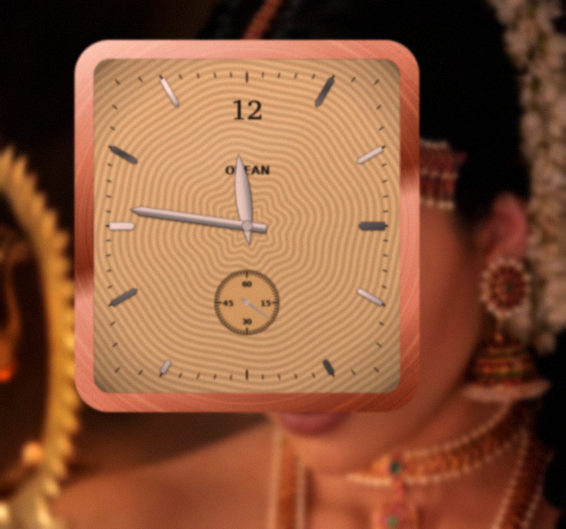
**11:46:21**
